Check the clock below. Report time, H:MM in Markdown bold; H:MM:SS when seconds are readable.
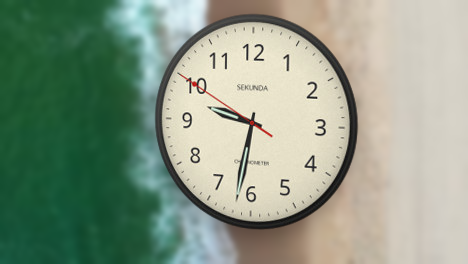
**9:31:50**
